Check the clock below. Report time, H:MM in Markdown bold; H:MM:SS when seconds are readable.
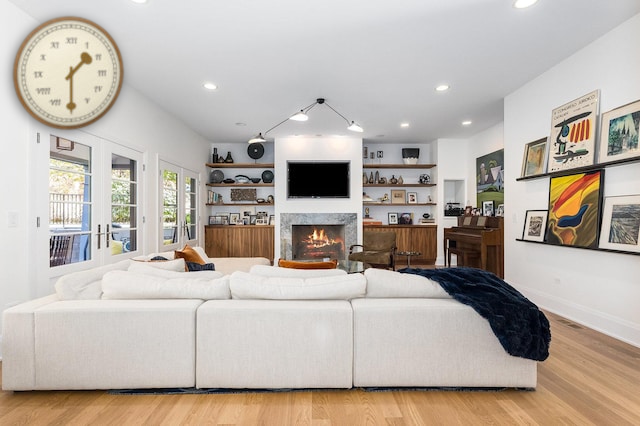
**1:30**
